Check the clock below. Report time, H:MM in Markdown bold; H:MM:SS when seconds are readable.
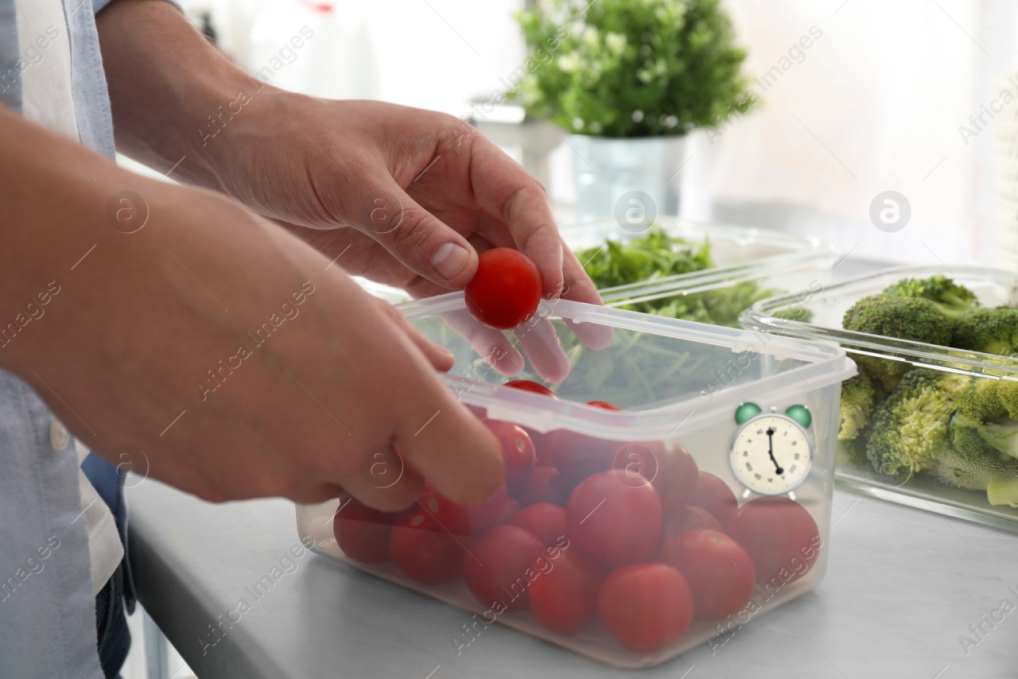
**4:59**
